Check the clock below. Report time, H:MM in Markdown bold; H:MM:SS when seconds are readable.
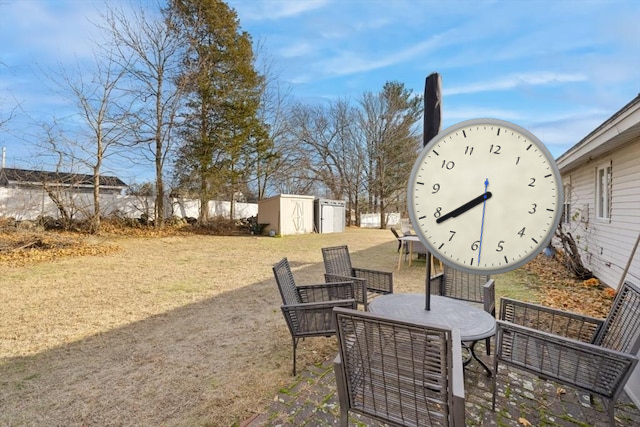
**7:38:29**
